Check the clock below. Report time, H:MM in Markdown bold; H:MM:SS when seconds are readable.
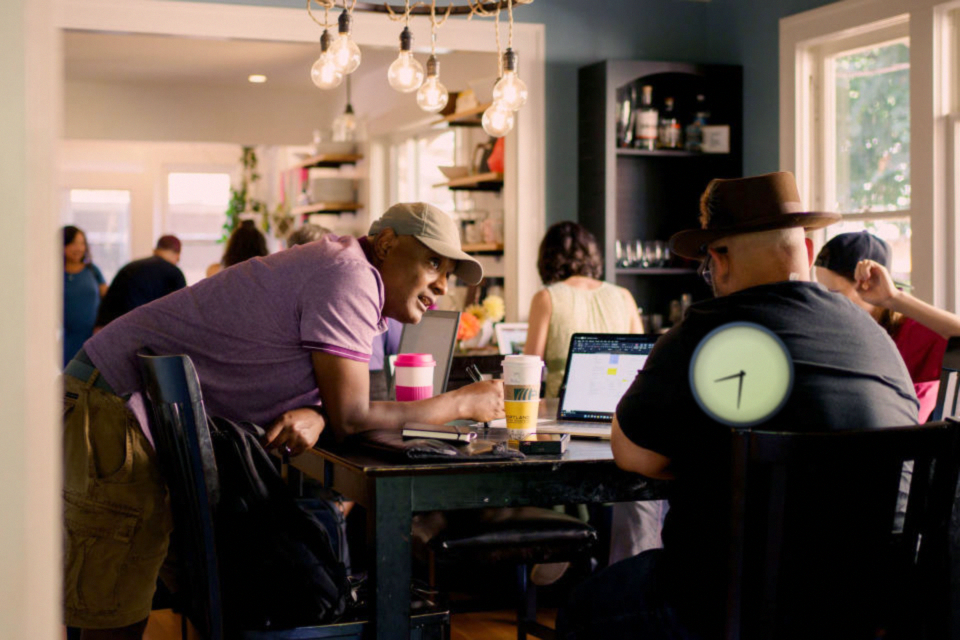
**8:31**
